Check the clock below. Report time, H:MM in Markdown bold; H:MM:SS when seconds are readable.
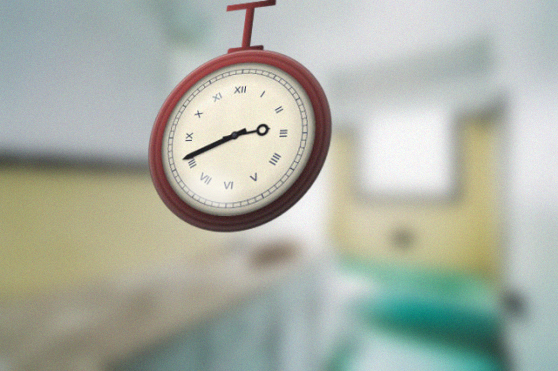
**2:41**
